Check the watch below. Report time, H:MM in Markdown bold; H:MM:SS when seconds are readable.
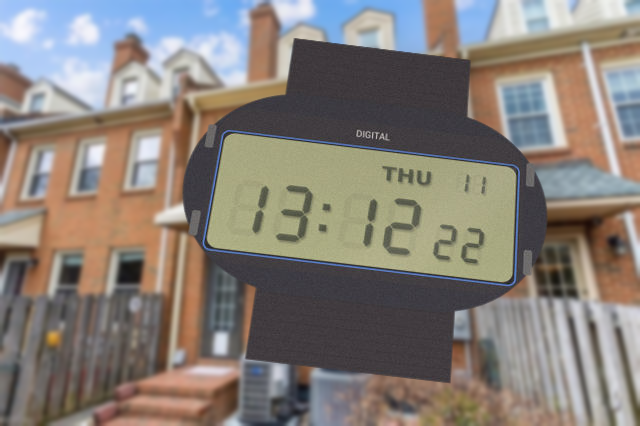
**13:12:22**
